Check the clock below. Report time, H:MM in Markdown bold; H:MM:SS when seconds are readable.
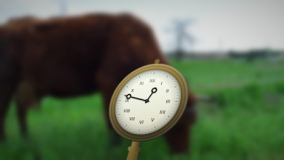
**12:47**
